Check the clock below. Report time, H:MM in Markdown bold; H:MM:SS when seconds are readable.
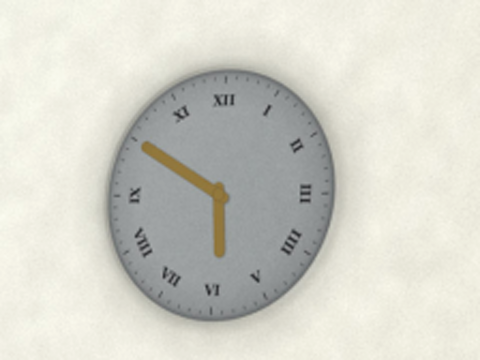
**5:50**
